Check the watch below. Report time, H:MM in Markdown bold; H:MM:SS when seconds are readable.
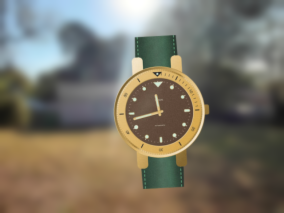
**11:43**
